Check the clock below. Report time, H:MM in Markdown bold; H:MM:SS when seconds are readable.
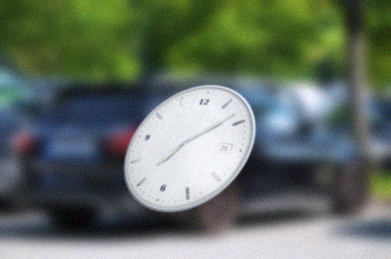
**7:08**
